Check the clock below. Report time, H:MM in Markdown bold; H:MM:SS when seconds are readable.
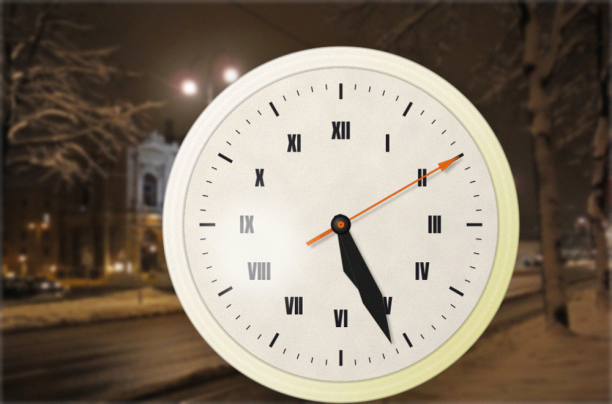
**5:26:10**
